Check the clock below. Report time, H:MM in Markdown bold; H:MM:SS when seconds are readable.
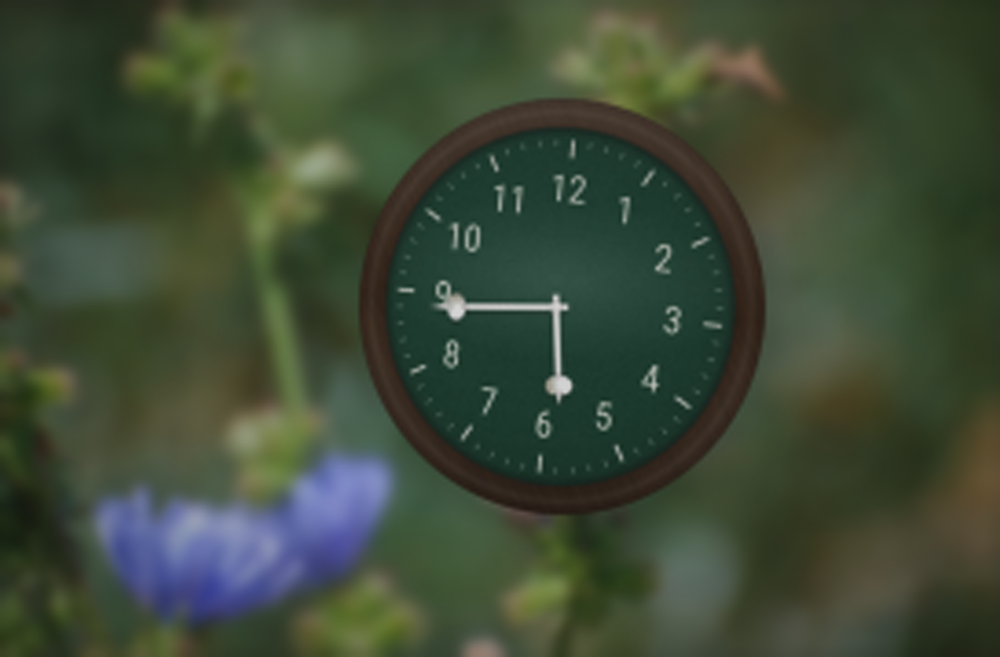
**5:44**
